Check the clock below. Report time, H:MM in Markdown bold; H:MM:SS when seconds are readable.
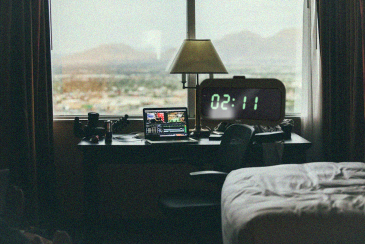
**2:11**
